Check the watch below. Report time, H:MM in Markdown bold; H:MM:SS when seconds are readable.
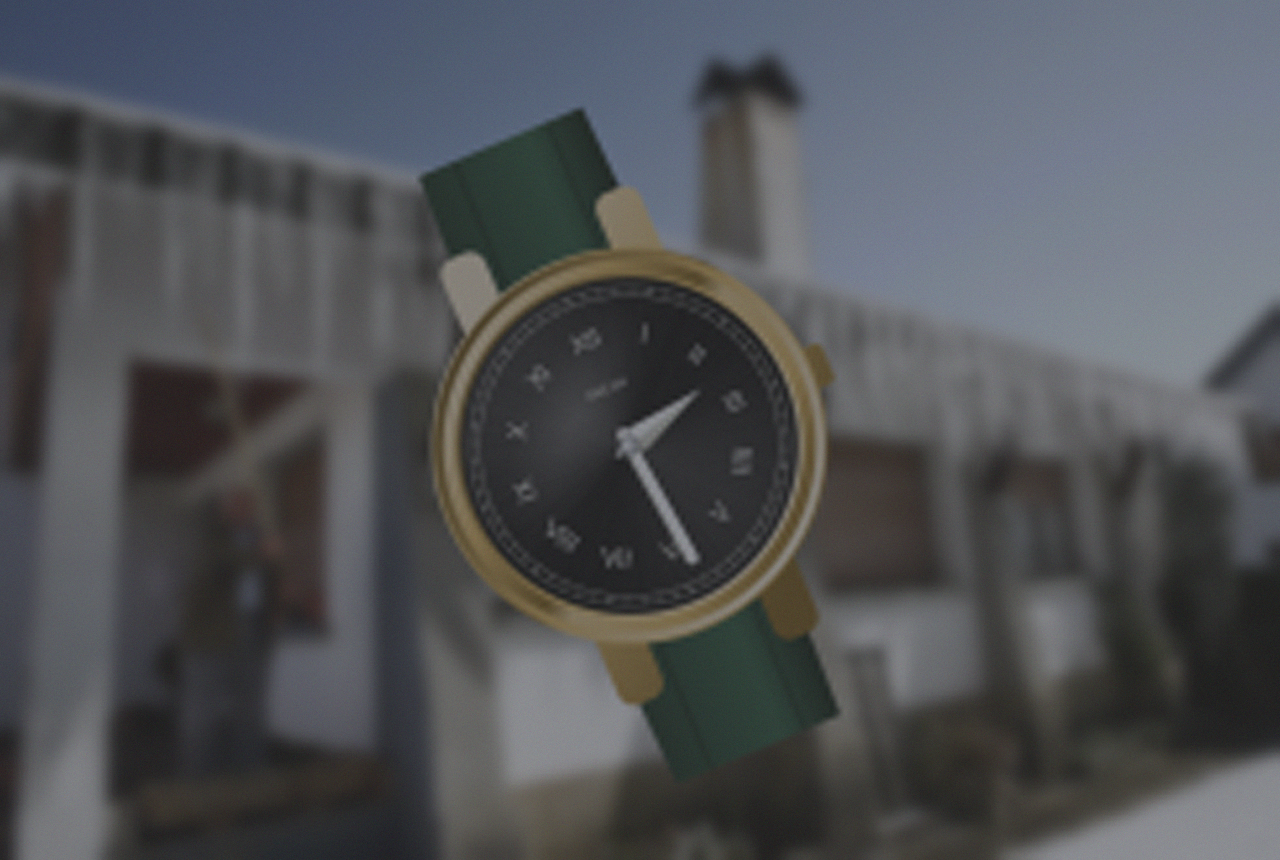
**2:29**
